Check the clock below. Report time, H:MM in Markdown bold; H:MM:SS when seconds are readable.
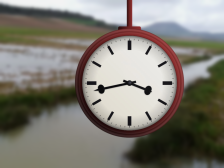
**3:43**
